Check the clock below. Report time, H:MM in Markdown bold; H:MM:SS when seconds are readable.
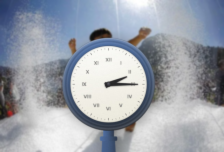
**2:15**
